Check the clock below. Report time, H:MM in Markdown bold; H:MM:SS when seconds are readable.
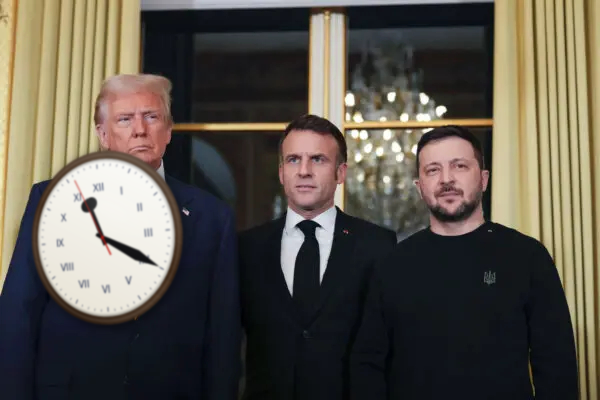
**11:19:56**
